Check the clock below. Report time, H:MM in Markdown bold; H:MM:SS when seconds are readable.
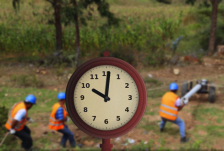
**10:01**
